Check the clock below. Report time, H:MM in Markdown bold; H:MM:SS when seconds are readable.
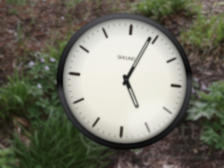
**5:04**
